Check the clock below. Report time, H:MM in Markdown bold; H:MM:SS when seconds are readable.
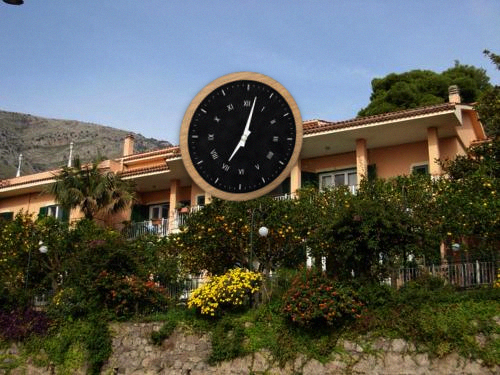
**7:02**
